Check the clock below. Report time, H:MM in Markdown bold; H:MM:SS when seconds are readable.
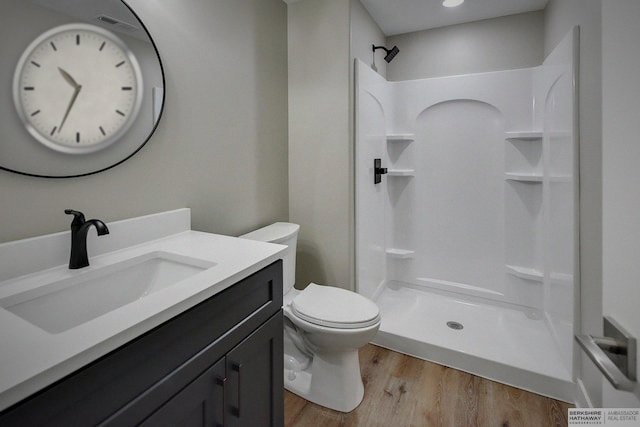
**10:34**
